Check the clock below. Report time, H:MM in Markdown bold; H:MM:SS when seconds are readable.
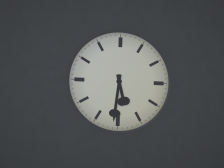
**5:31**
